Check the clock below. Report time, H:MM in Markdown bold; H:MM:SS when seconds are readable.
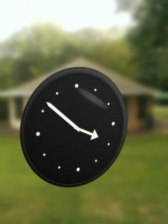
**3:52**
